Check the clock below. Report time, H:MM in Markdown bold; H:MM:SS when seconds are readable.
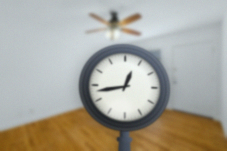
**12:43**
